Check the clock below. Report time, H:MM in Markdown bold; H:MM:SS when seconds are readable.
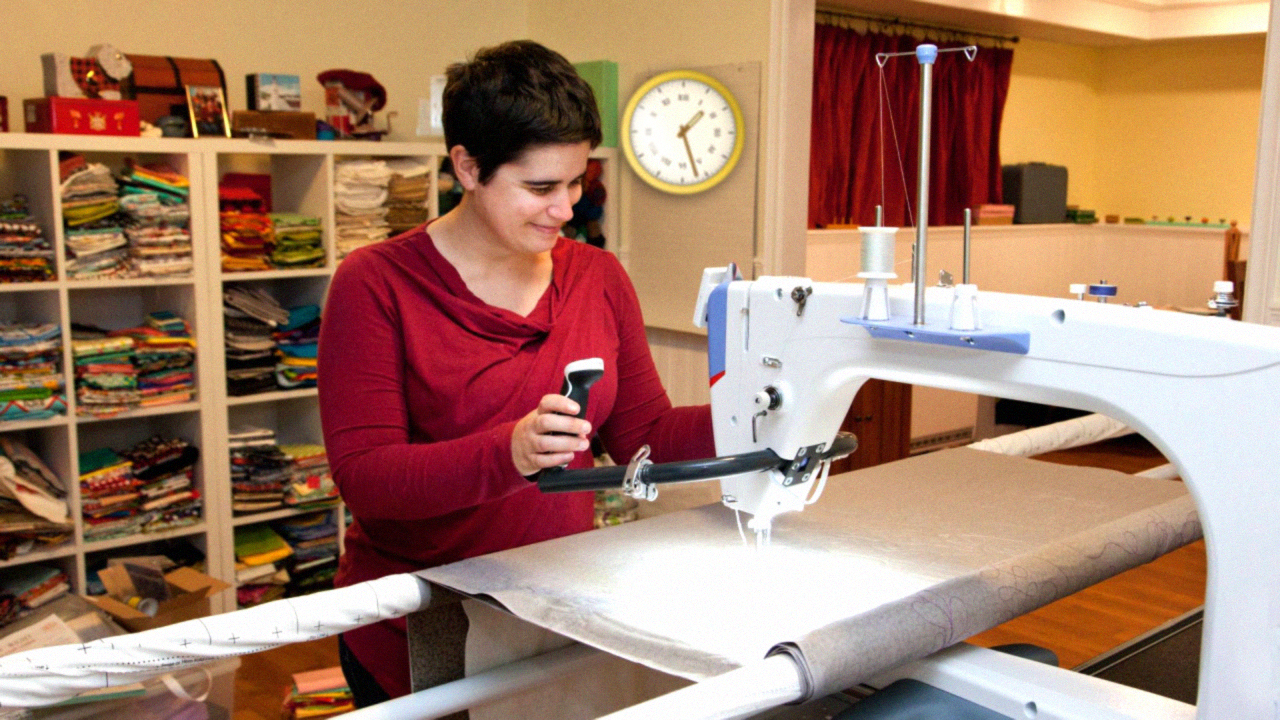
**1:27**
